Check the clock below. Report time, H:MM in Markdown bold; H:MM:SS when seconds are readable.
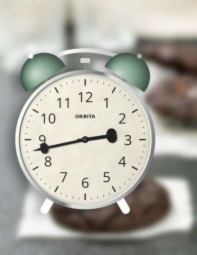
**2:43**
